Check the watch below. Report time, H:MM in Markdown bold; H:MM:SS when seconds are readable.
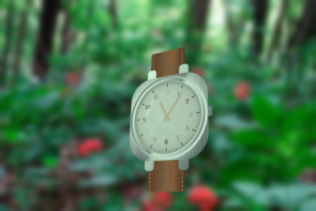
**11:06**
